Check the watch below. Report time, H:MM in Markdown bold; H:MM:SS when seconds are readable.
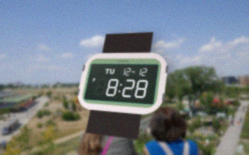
**8:28**
